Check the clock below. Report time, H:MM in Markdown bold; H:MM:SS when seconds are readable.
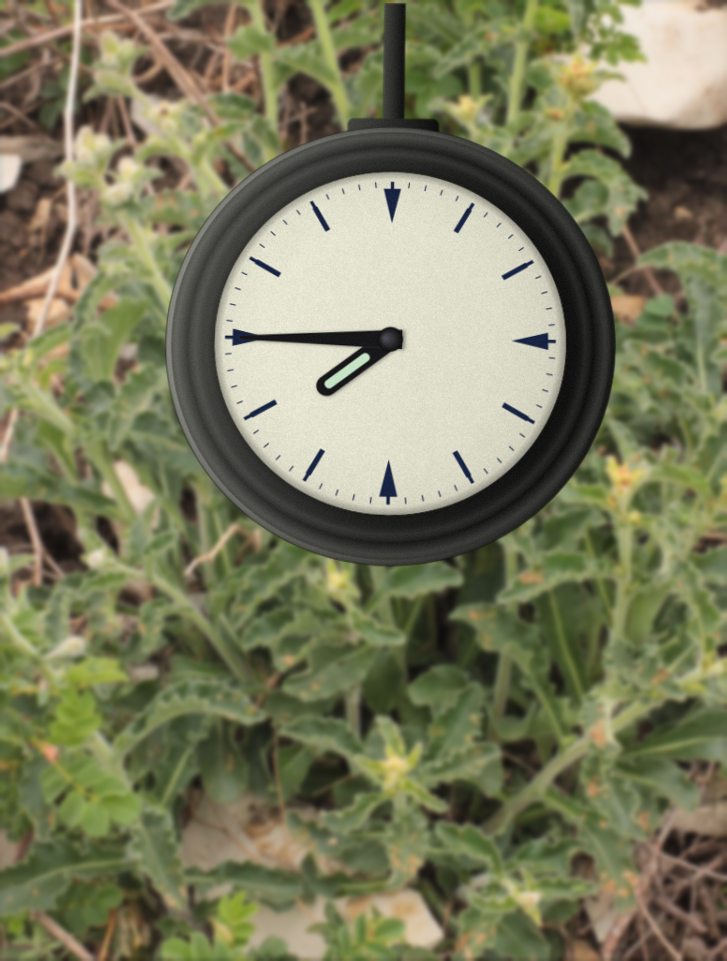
**7:45**
